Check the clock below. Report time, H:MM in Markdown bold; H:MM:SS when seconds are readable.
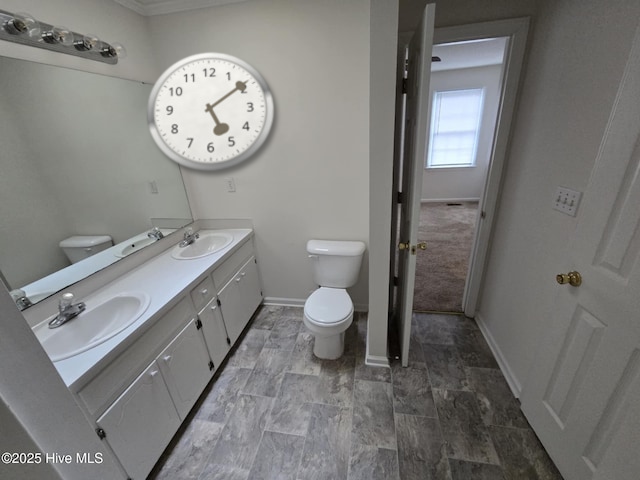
**5:09**
